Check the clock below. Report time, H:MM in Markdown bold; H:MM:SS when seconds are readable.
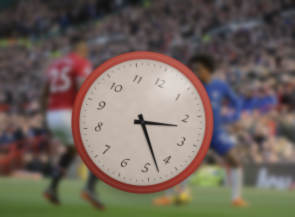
**2:23**
